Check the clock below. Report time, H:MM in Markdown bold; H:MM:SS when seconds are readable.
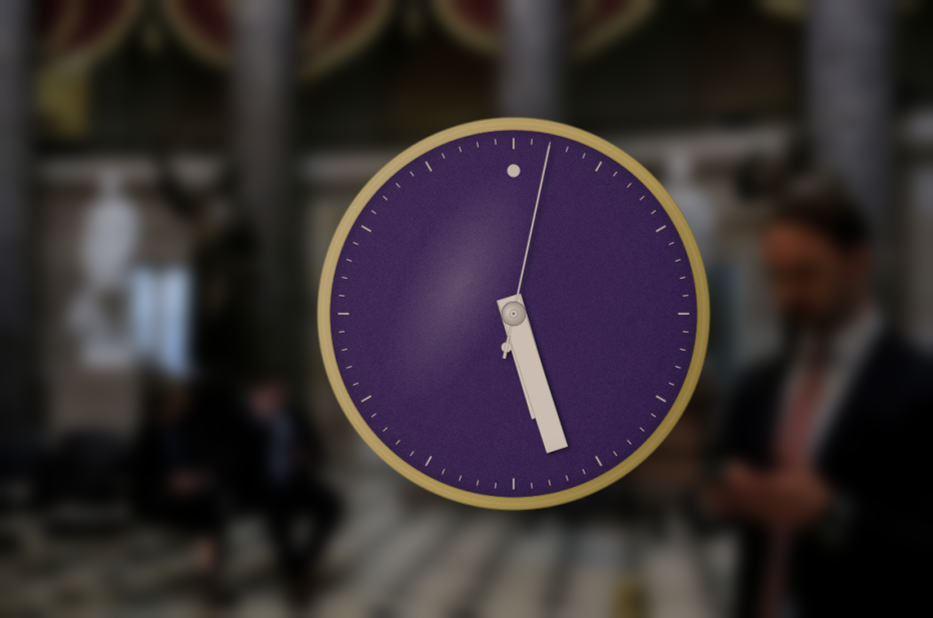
**5:27:02**
